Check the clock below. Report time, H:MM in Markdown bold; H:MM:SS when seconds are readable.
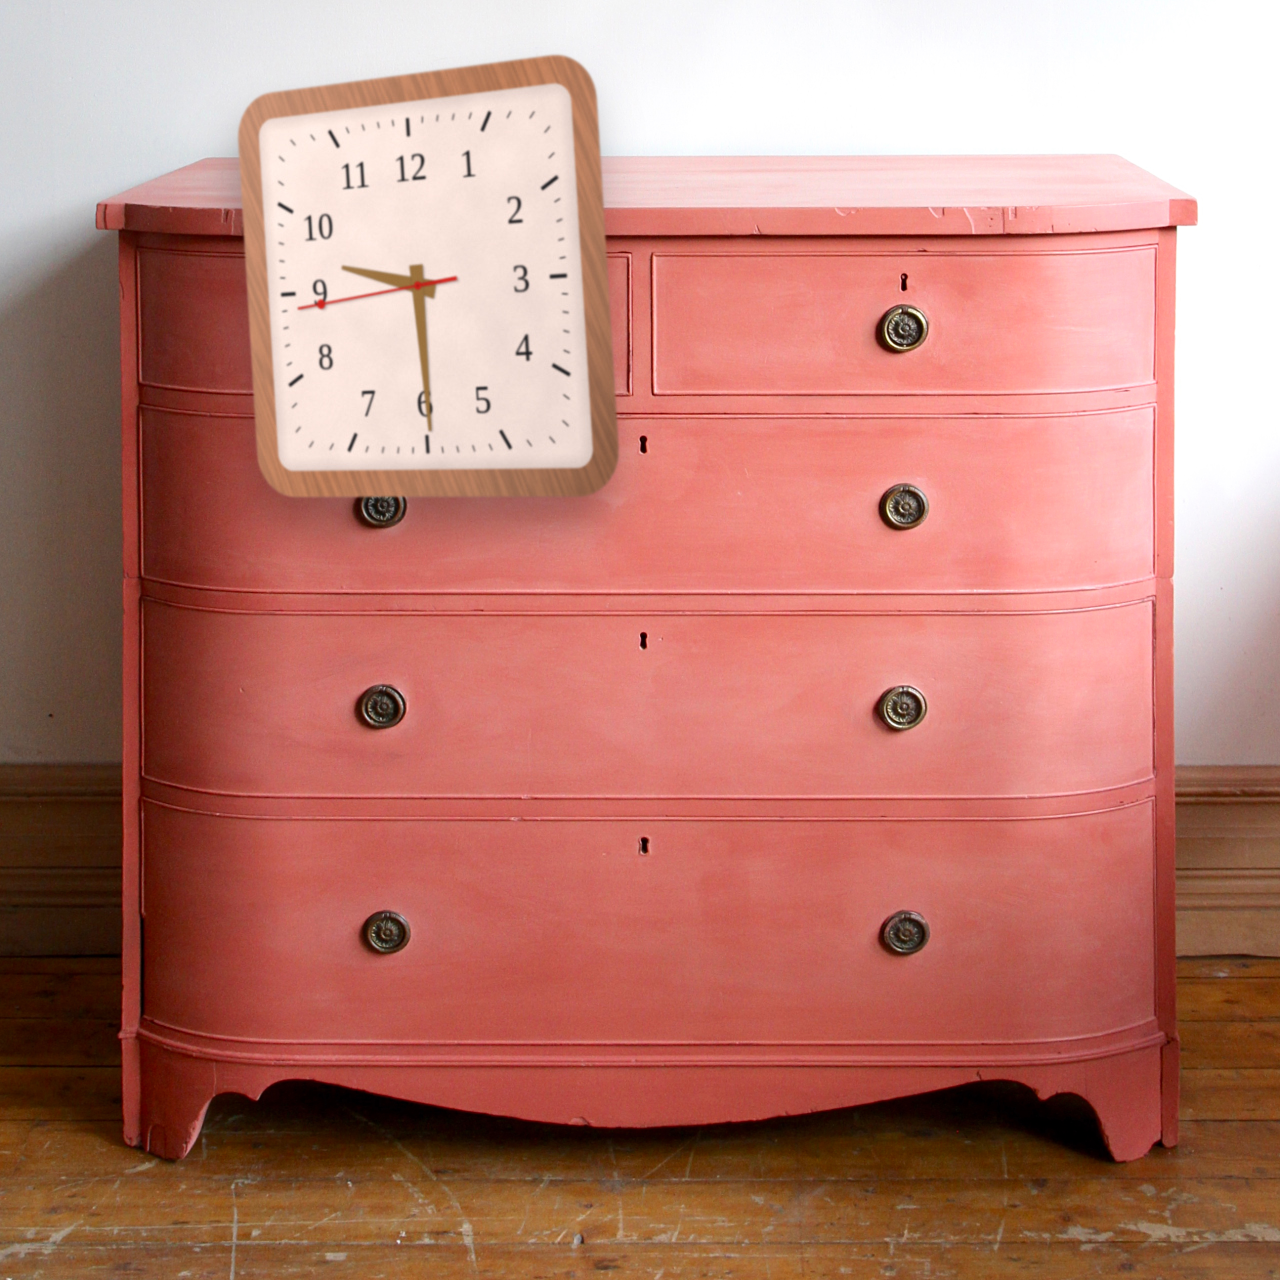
**9:29:44**
